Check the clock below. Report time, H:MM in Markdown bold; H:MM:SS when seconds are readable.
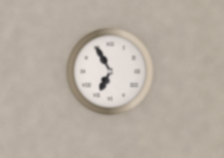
**6:55**
